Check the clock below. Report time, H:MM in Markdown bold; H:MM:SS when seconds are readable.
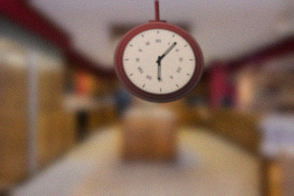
**6:07**
